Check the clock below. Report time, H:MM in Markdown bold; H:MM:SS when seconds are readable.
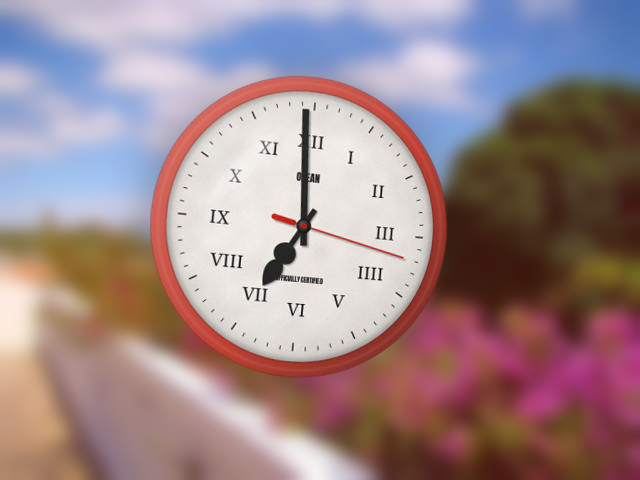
**6:59:17**
